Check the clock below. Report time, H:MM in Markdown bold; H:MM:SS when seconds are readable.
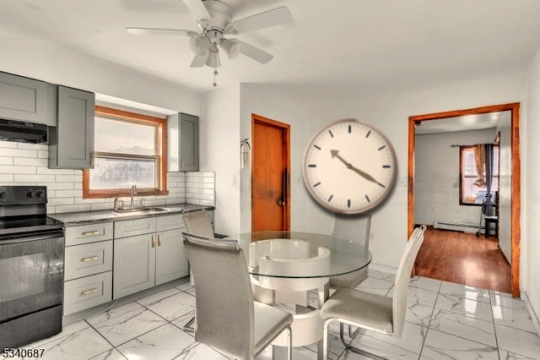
**10:20**
